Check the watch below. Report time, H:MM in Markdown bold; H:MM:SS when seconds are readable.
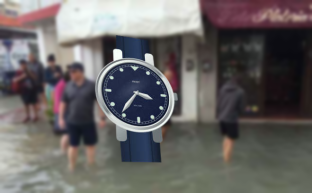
**3:36**
